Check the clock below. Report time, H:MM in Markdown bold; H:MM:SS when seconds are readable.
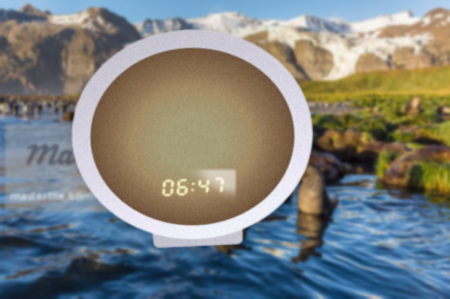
**6:47**
